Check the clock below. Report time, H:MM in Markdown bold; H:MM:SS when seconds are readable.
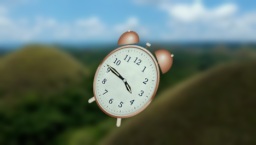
**3:46**
